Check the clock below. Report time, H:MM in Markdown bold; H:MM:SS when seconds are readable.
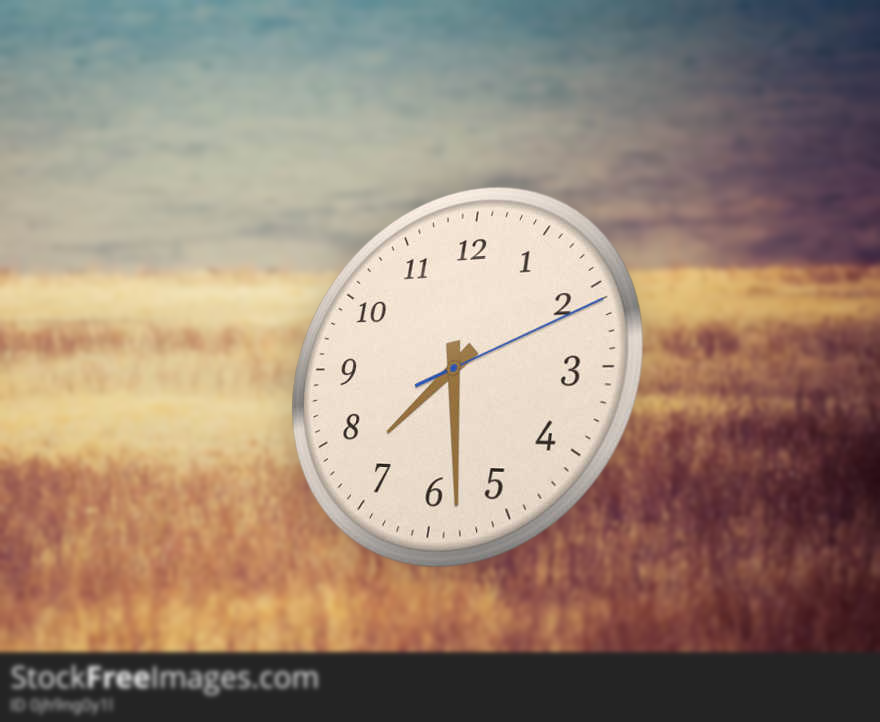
**7:28:11**
